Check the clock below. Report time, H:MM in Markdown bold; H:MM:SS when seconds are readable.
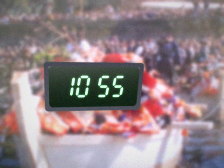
**10:55**
